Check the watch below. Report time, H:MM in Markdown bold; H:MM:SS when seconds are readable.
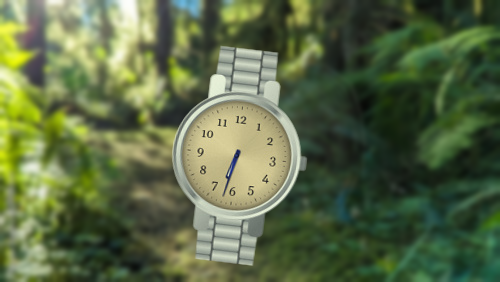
**6:32**
